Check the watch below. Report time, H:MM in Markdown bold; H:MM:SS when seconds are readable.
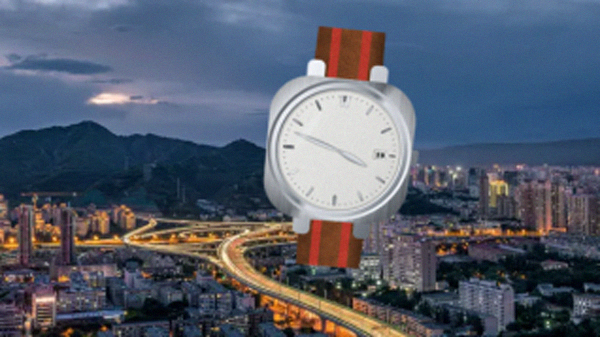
**3:48**
